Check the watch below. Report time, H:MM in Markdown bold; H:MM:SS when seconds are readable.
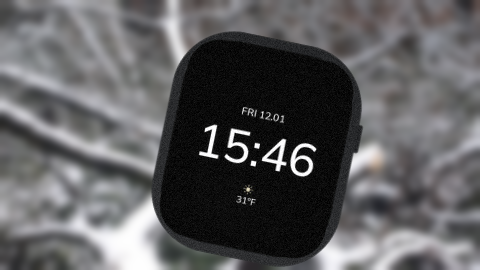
**15:46**
